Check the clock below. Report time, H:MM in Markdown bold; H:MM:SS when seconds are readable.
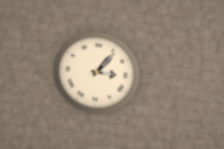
**3:06**
